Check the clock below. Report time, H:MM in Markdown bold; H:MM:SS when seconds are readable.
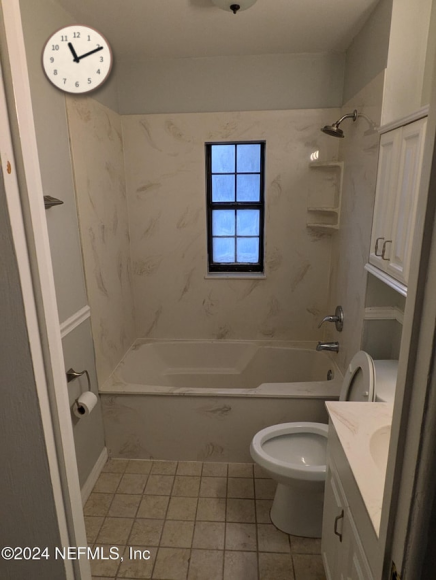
**11:11**
